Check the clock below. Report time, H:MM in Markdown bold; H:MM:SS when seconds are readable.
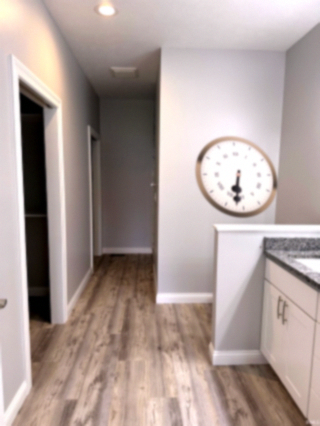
**6:32**
